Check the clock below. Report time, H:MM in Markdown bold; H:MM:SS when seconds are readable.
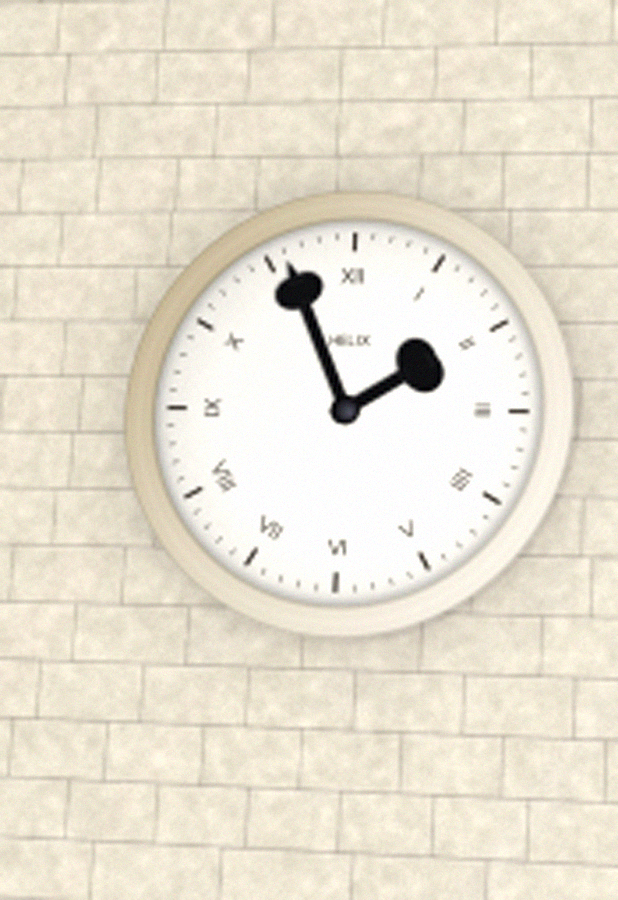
**1:56**
